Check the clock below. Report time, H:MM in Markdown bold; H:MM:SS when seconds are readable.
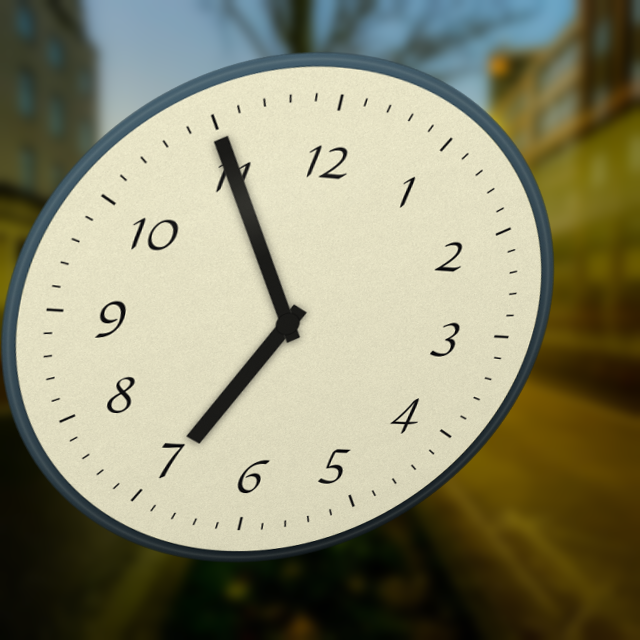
**6:55**
